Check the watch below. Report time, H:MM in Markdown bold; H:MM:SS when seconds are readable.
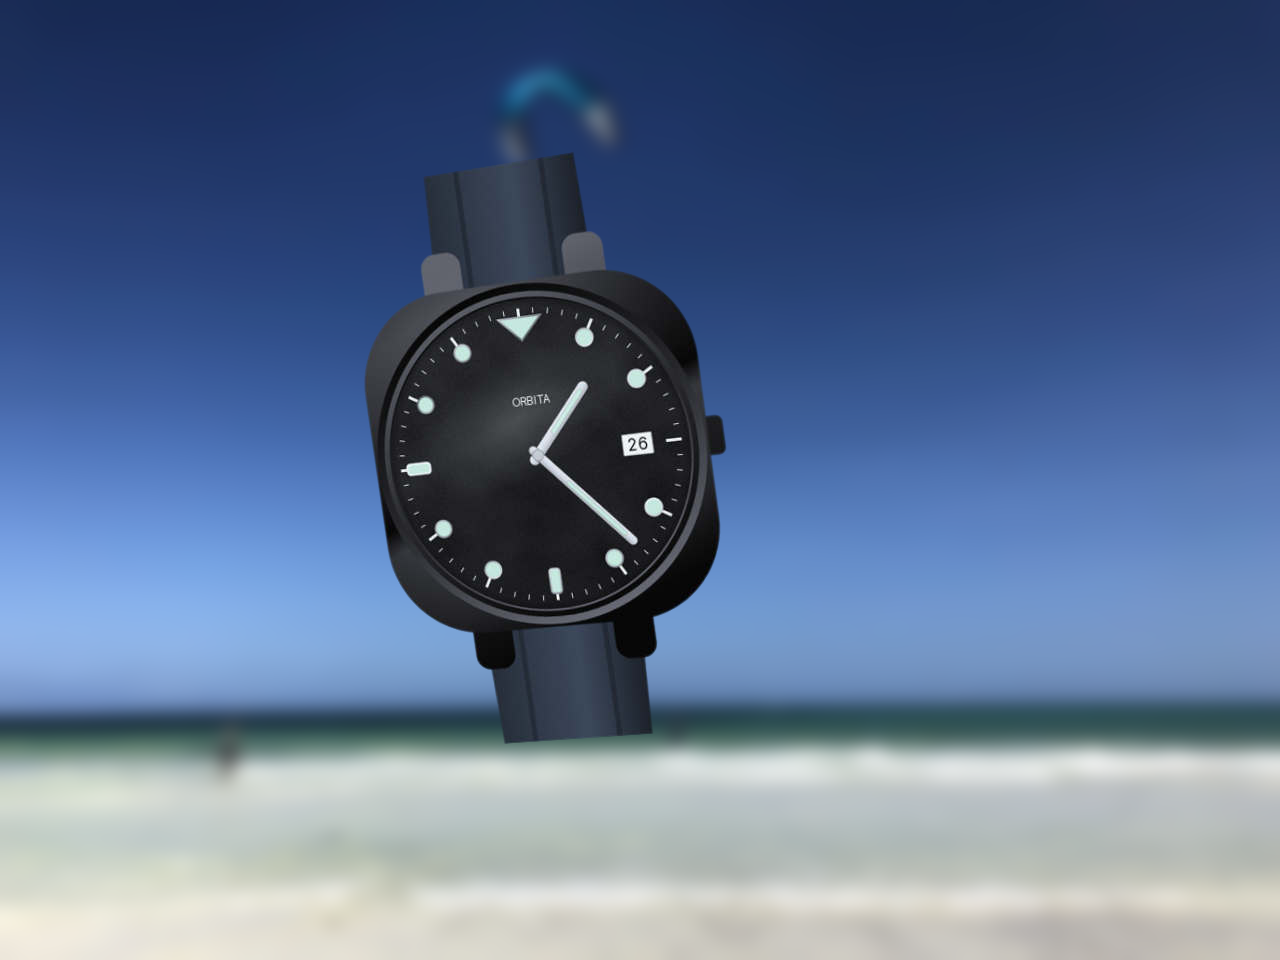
**1:23**
